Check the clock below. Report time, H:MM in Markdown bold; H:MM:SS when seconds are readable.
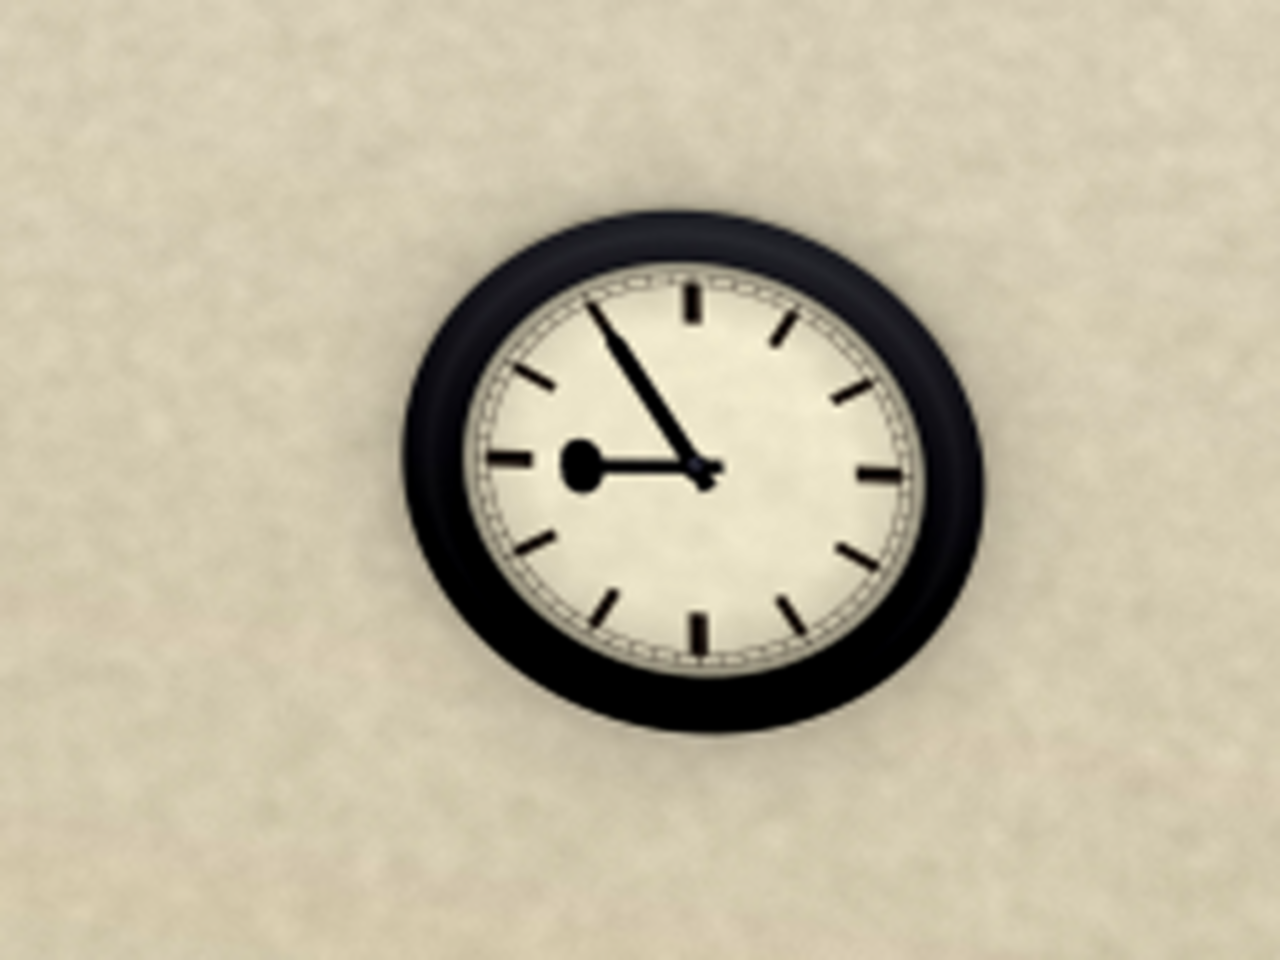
**8:55**
